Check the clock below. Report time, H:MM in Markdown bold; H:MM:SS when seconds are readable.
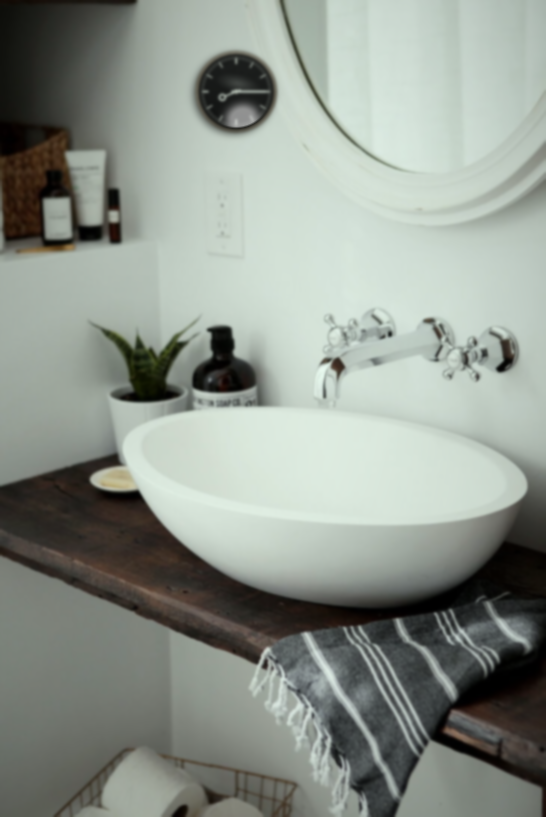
**8:15**
